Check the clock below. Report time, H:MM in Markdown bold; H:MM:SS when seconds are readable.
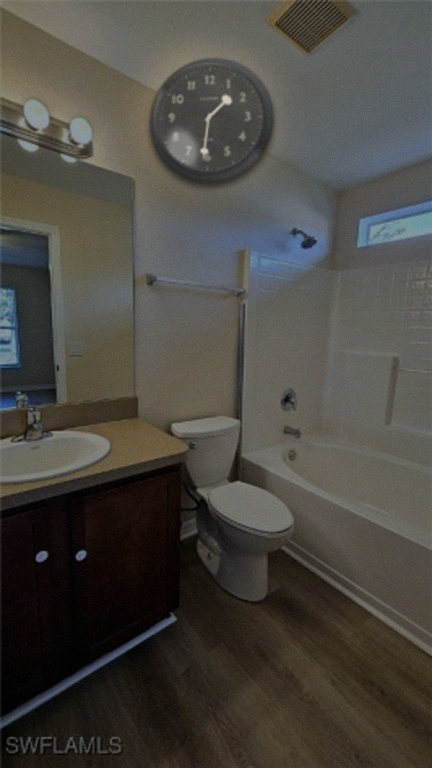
**1:31**
